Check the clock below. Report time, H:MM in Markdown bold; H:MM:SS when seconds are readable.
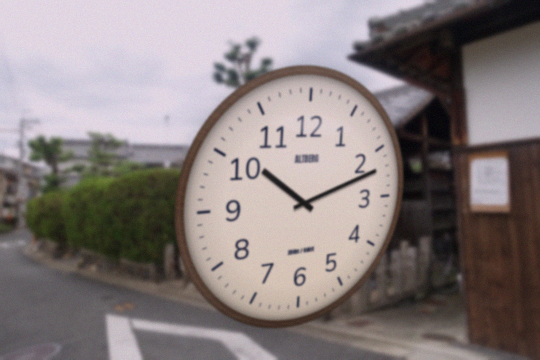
**10:12**
